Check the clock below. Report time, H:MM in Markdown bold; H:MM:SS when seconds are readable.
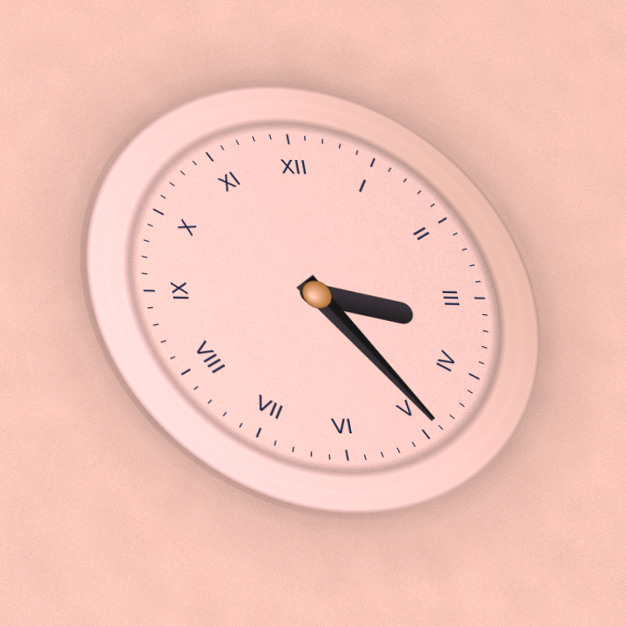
**3:24**
